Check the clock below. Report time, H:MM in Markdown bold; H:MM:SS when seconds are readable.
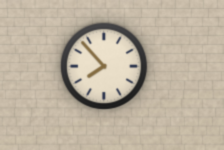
**7:53**
